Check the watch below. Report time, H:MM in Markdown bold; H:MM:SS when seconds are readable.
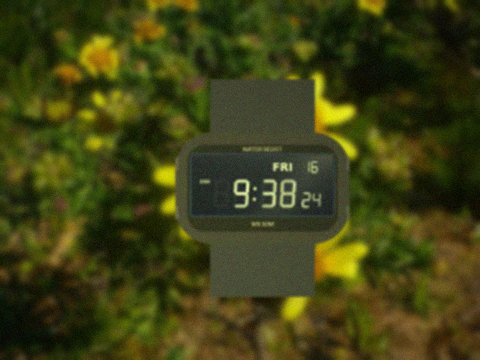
**9:38:24**
